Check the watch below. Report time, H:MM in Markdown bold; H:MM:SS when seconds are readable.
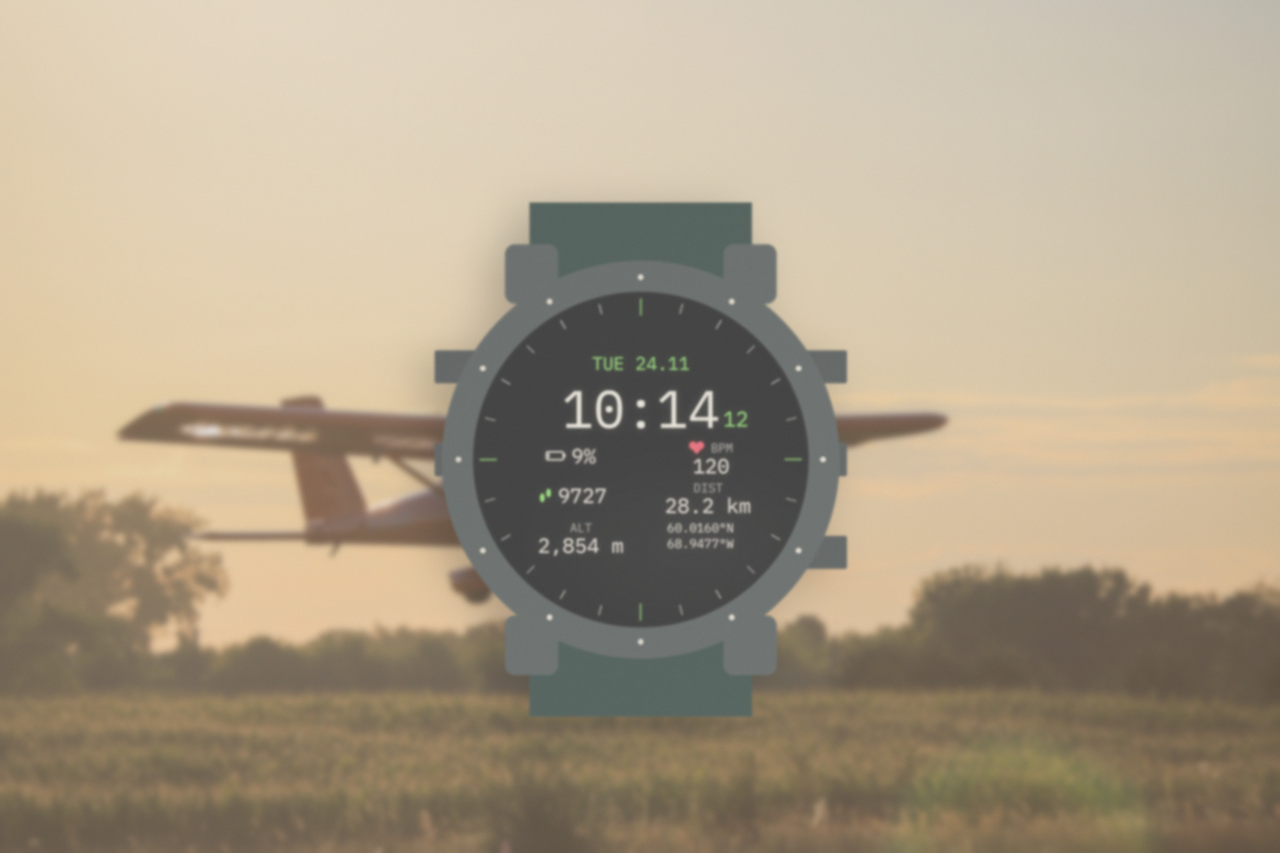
**10:14:12**
